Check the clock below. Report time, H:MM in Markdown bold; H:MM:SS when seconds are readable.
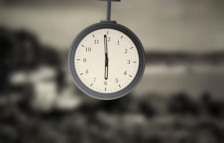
**5:59**
